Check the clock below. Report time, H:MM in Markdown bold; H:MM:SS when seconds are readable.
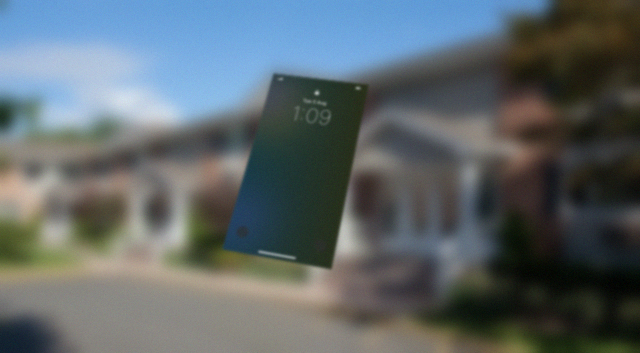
**1:09**
